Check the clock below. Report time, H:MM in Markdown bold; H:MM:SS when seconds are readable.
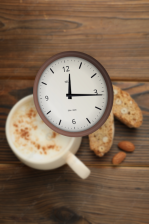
**12:16**
